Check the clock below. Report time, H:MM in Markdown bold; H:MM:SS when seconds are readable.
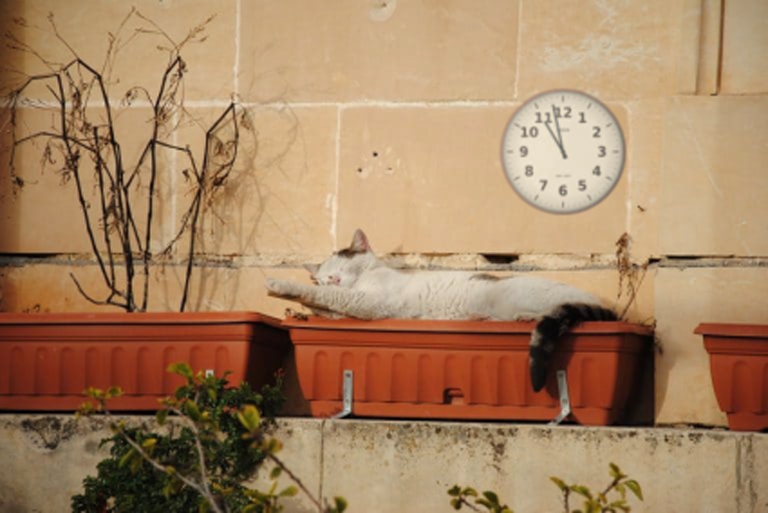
**10:58**
